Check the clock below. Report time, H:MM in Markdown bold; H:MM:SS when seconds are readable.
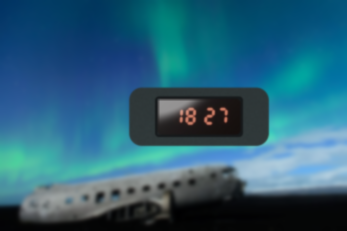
**18:27**
